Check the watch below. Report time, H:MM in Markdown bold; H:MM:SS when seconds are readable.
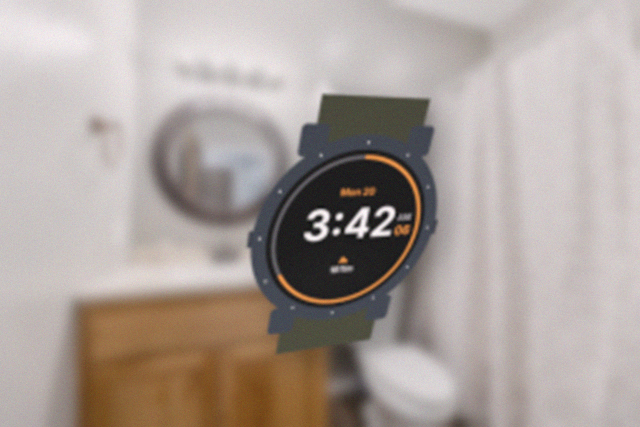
**3:42**
